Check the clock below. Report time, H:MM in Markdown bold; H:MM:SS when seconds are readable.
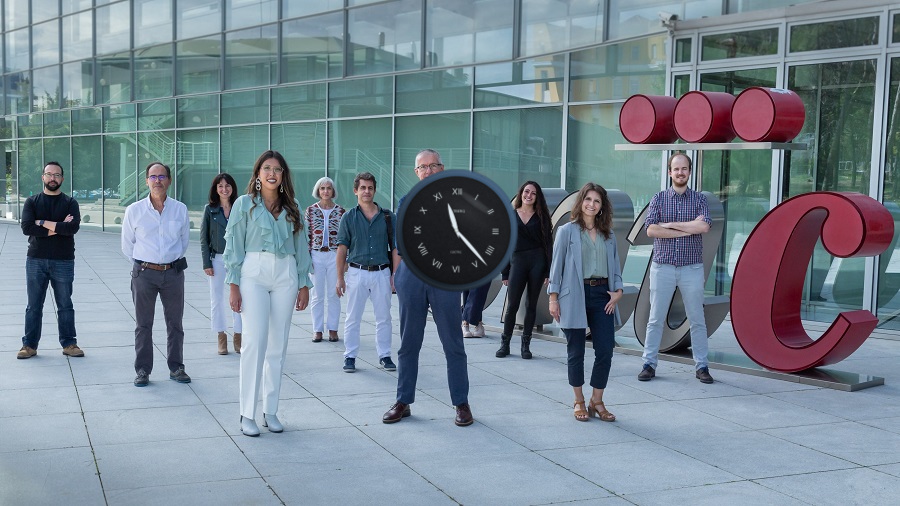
**11:23**
